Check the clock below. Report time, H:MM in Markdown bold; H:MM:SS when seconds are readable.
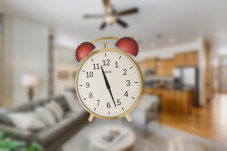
**11:27**
